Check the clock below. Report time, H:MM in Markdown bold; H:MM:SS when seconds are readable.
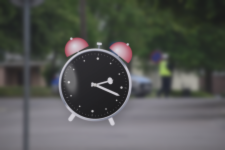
**2:18**
